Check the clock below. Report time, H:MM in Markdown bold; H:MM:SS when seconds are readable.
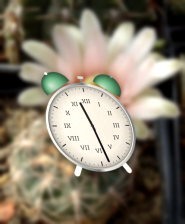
**11:28**
